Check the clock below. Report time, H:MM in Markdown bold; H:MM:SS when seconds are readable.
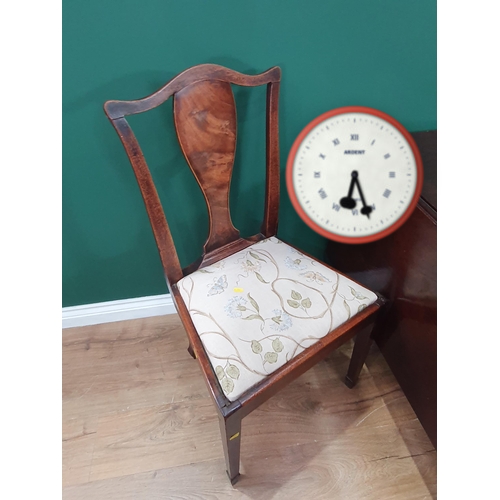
**6:27**
